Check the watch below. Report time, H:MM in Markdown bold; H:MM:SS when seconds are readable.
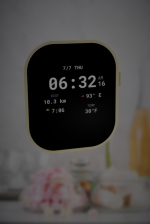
**6:32**
